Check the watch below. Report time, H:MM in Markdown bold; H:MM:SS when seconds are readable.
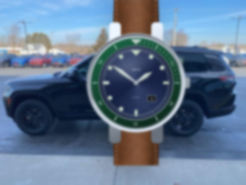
**1:51**
